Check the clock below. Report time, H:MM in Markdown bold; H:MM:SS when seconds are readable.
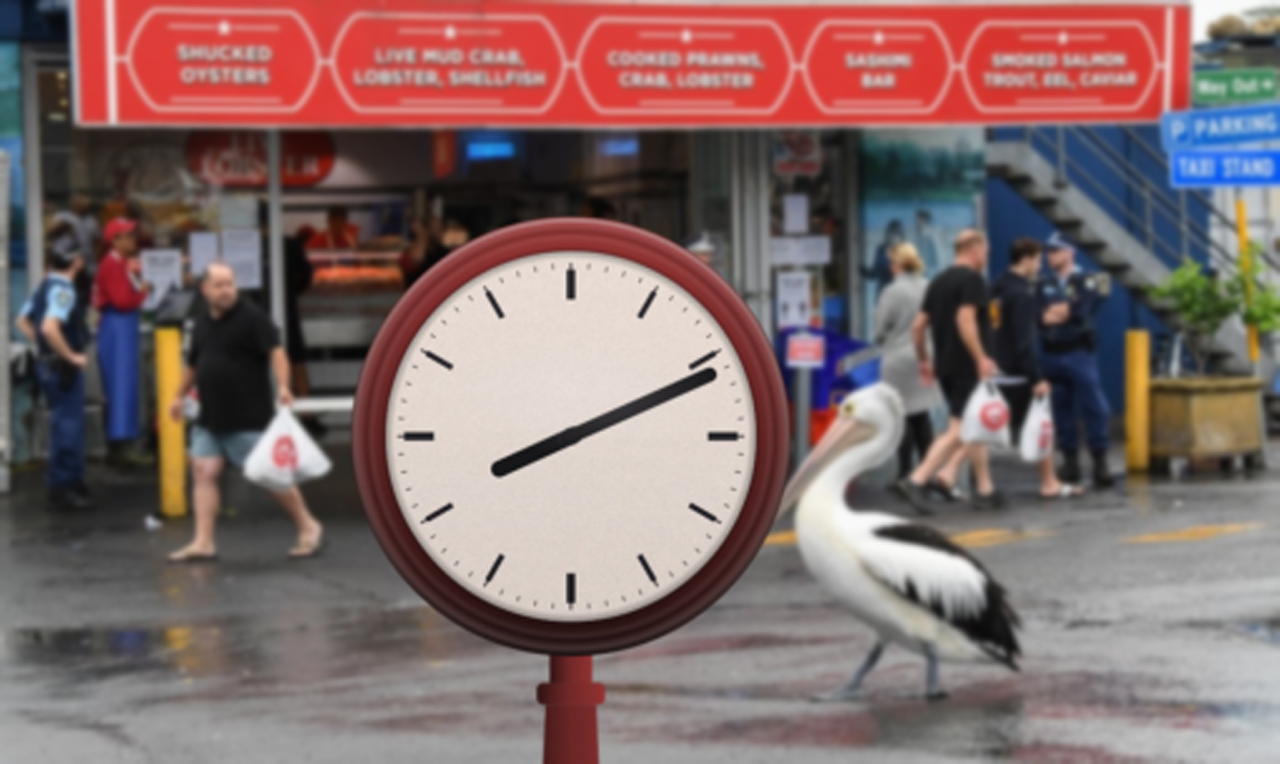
**8:11**
